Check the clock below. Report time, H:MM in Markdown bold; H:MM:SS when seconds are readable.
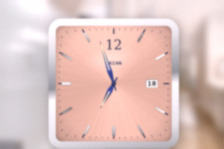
**6:57**
